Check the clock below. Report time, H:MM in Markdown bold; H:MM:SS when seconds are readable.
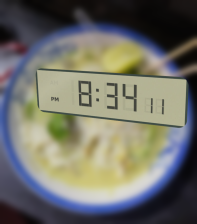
**8:34:11**
